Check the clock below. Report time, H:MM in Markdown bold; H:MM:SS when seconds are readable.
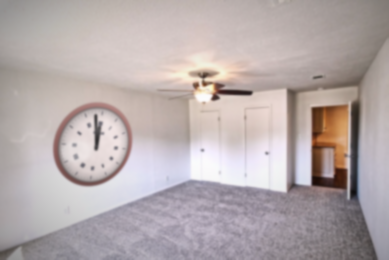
**11:58**
